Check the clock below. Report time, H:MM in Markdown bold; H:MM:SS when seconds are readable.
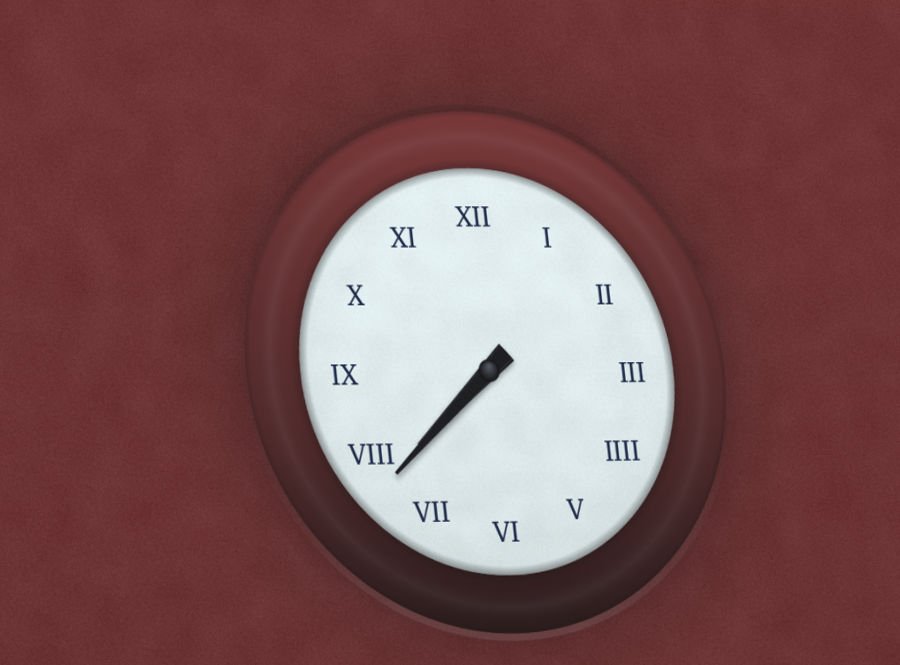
**7:38**
